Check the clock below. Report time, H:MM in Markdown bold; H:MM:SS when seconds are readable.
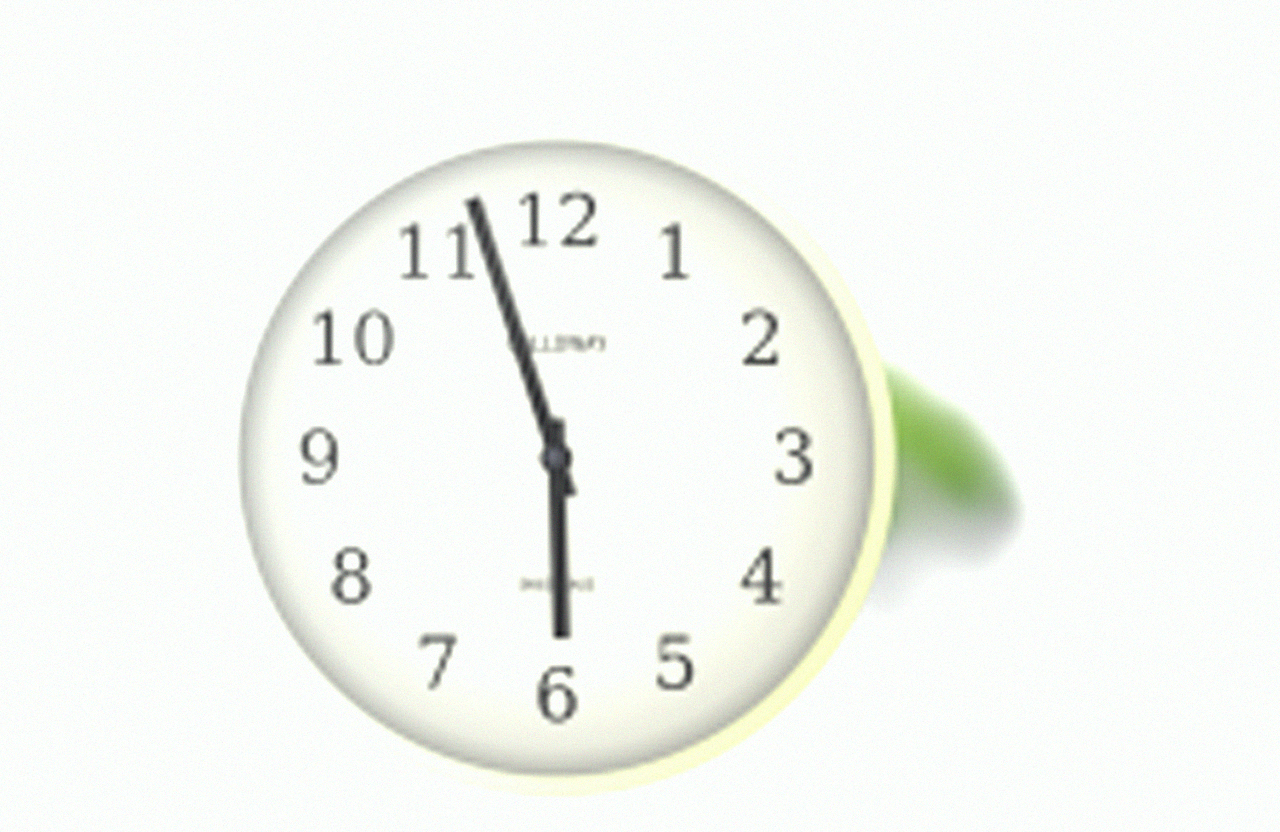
**5:57**
